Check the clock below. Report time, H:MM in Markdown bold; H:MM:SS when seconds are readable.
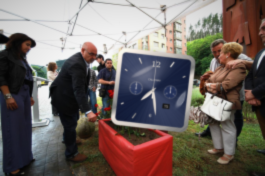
**7:28**
